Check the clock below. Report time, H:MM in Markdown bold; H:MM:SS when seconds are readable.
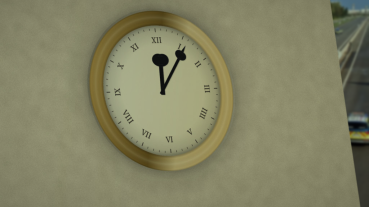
**12:06**
